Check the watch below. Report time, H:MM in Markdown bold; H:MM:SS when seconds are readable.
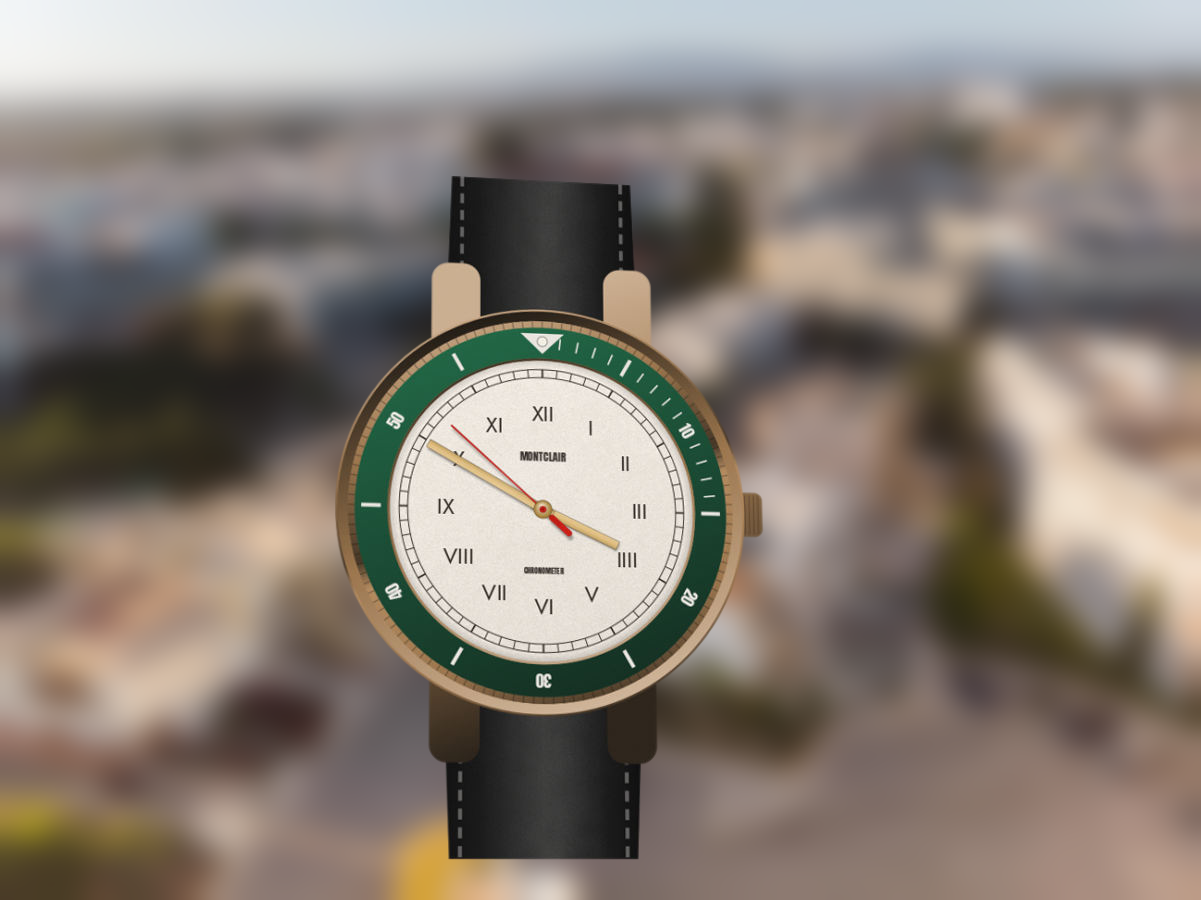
**3:49:52**
